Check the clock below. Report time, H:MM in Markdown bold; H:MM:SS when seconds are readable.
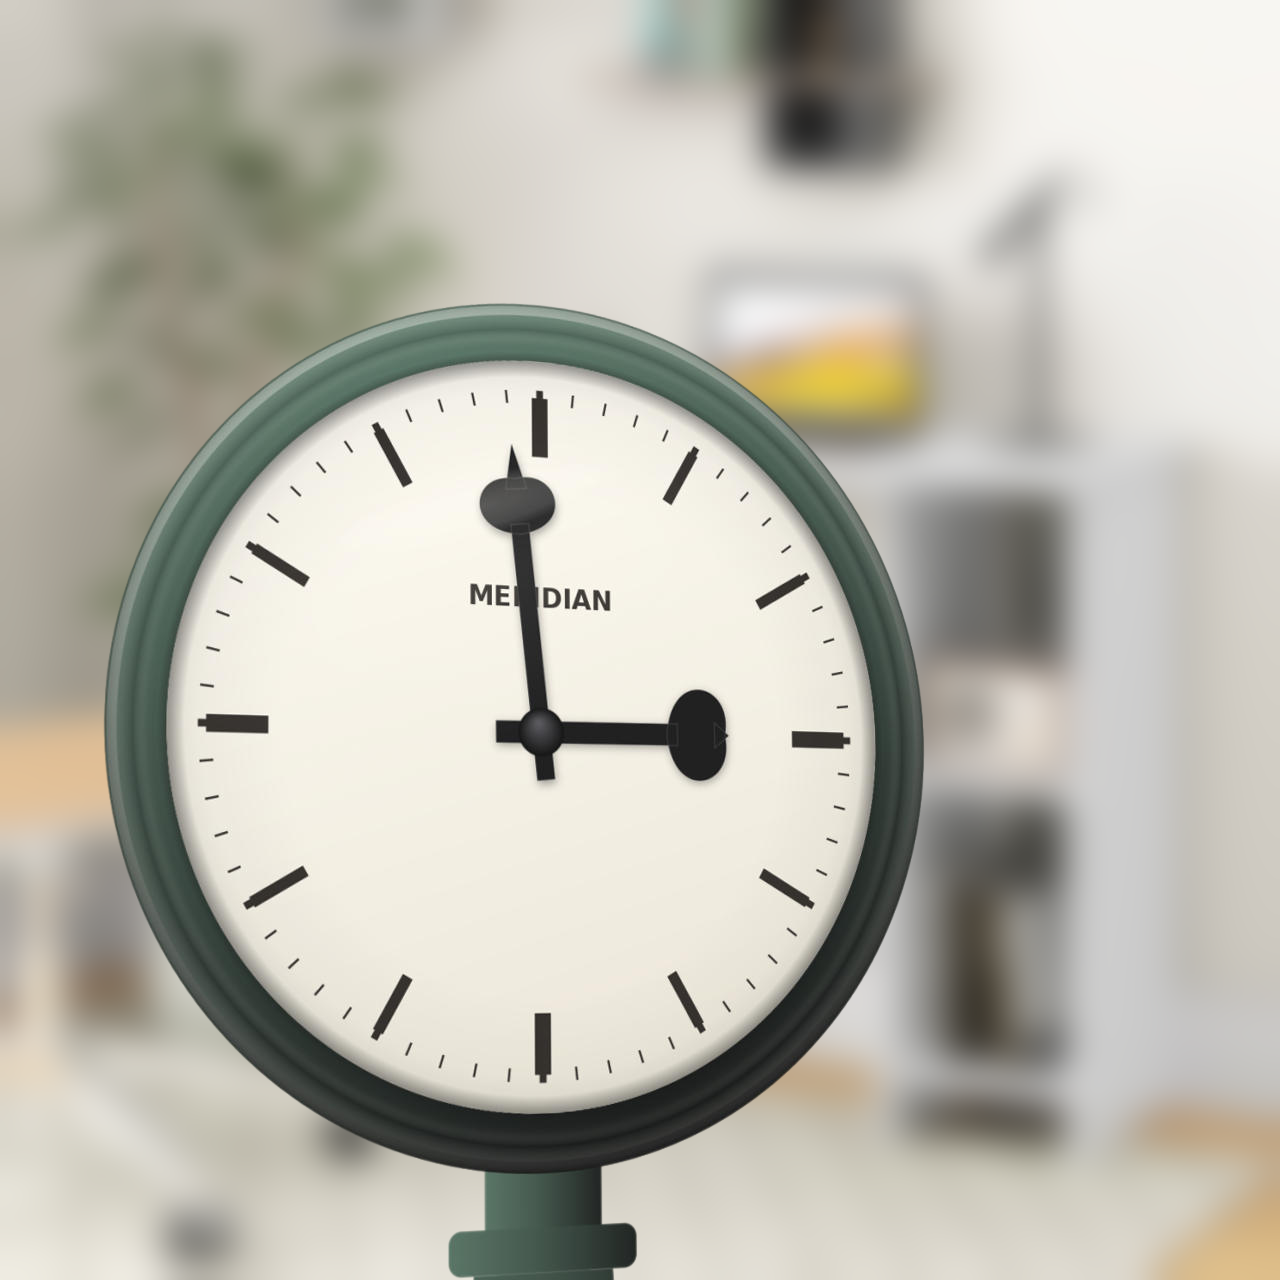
**2:59**
